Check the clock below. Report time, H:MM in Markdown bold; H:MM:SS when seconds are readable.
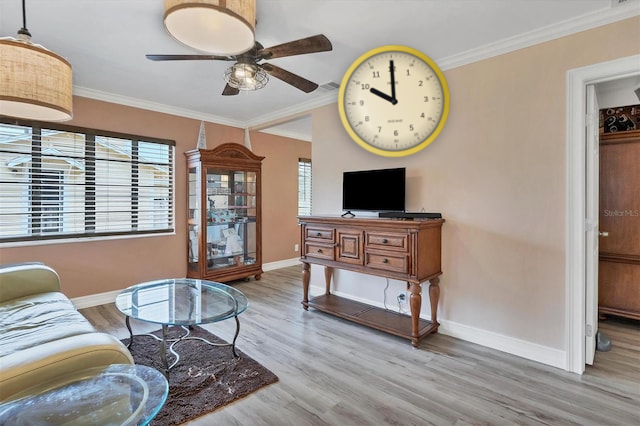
**10:00**
